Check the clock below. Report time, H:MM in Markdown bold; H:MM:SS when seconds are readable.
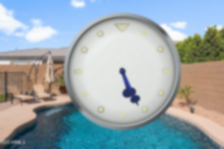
**5:26**
